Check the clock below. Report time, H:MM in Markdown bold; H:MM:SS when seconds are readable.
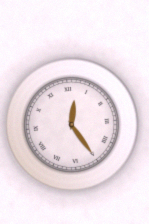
**12:25**
